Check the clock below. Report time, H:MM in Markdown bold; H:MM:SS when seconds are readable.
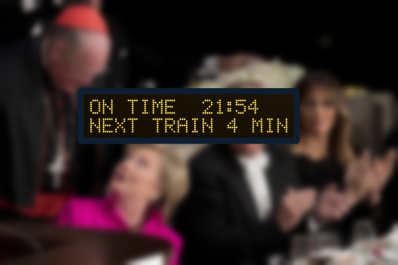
**21:54**
